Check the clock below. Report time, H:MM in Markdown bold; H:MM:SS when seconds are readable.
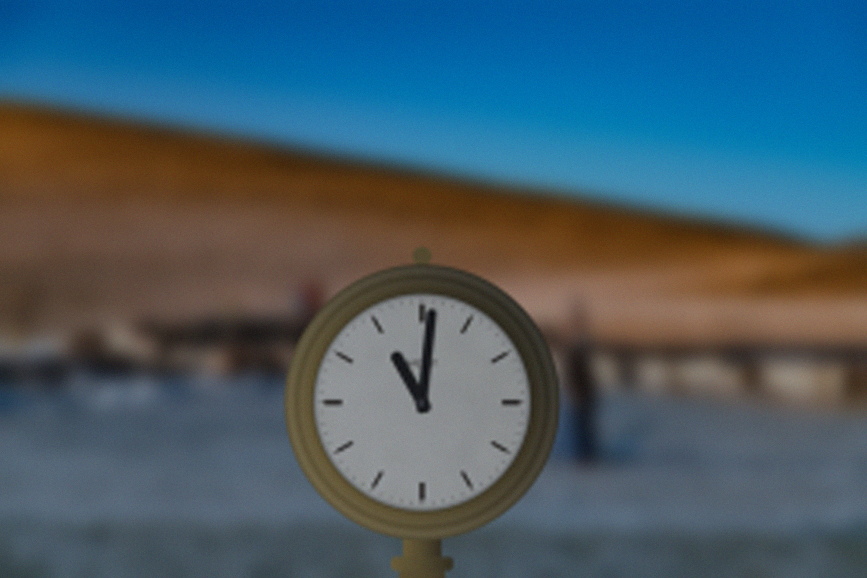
**11:01**
